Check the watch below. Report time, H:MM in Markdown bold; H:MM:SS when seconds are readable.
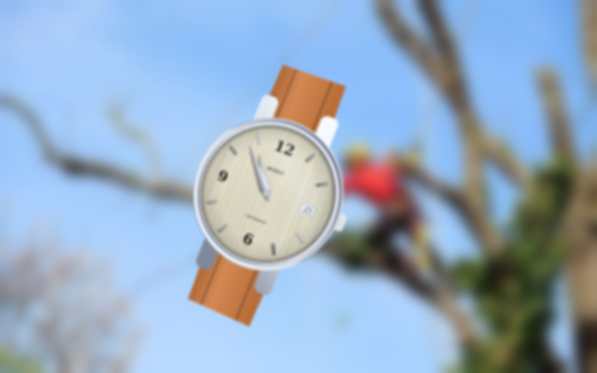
**10:53**
